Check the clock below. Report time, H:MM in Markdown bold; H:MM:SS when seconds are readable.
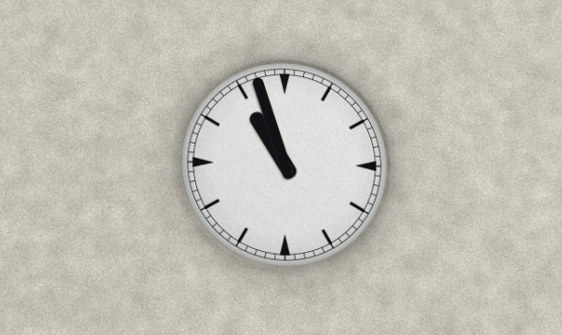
**10:57**
